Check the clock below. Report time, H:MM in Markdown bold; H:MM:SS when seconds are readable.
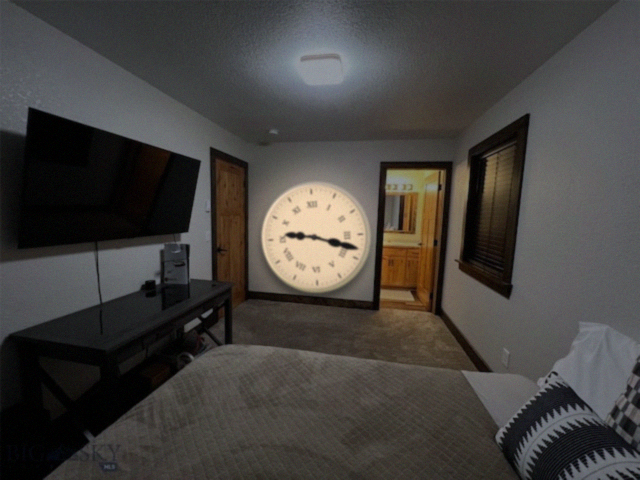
**9:18**
